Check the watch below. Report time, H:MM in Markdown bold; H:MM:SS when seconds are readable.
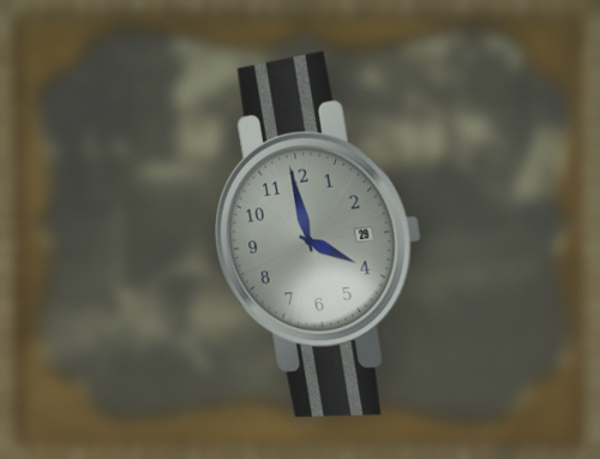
**3:59**
